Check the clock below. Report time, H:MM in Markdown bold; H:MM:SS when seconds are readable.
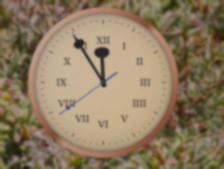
**11:54:39**
